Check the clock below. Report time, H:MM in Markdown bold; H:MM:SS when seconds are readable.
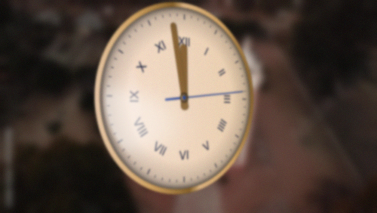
**11:58:14**
